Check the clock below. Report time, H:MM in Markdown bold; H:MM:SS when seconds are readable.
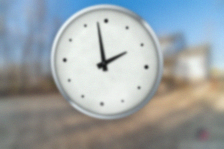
**1:58**
